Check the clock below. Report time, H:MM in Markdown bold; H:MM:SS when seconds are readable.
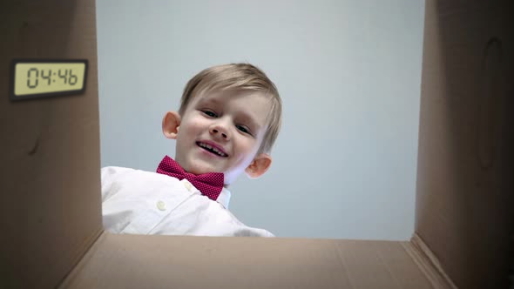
**4:46**
